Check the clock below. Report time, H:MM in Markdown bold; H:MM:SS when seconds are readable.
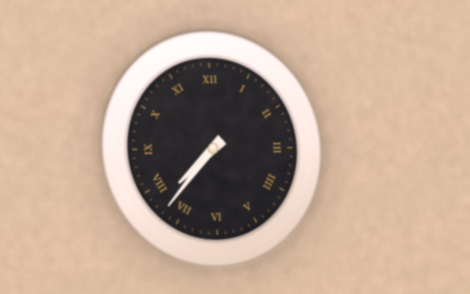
**7:37**
